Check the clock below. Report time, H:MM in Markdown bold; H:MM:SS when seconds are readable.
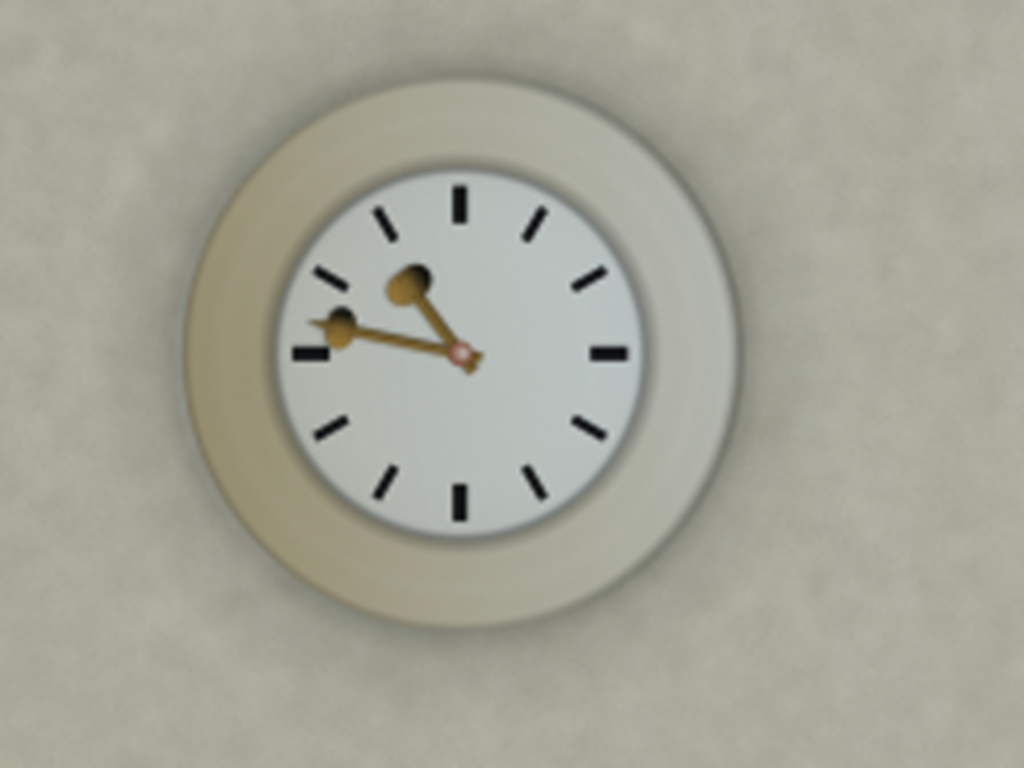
**10:47**
